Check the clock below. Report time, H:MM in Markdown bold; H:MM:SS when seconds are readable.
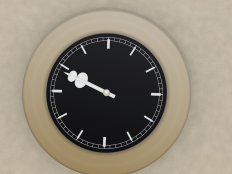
**9:49**
